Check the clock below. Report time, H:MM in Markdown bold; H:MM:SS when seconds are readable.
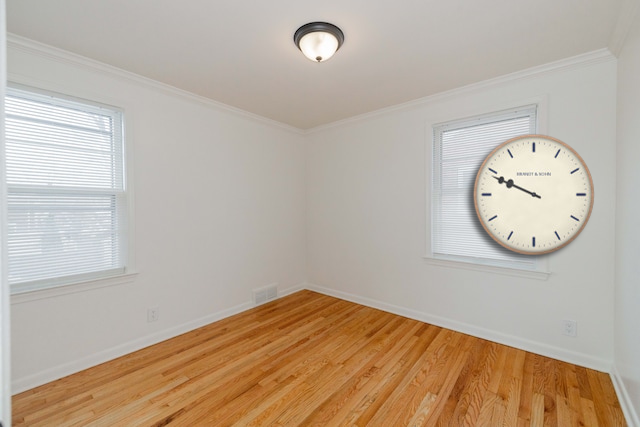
**9:49**
